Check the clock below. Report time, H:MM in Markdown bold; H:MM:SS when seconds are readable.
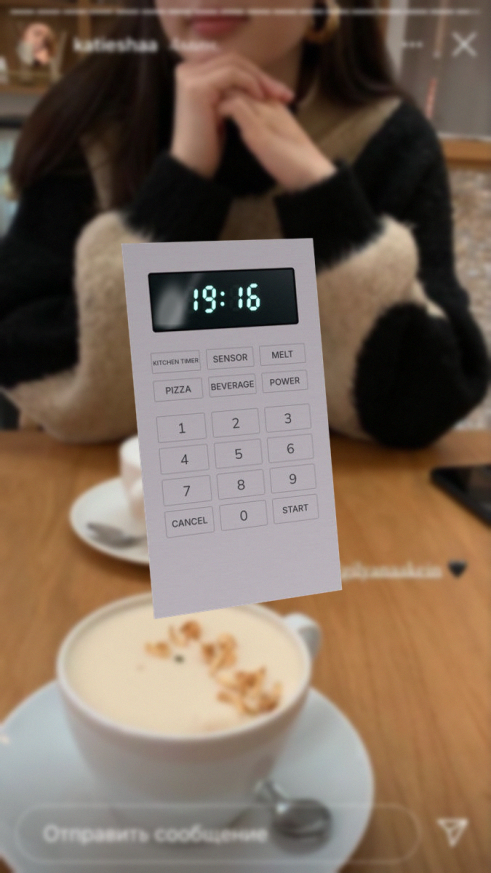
**19:16**
